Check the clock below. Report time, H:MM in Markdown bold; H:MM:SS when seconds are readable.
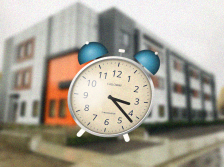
**3:22**
